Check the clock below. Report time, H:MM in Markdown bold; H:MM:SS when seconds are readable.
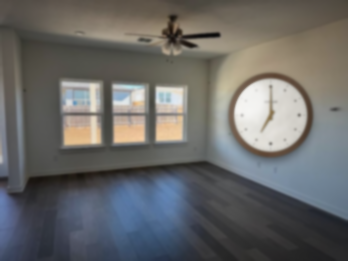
**7:00**
